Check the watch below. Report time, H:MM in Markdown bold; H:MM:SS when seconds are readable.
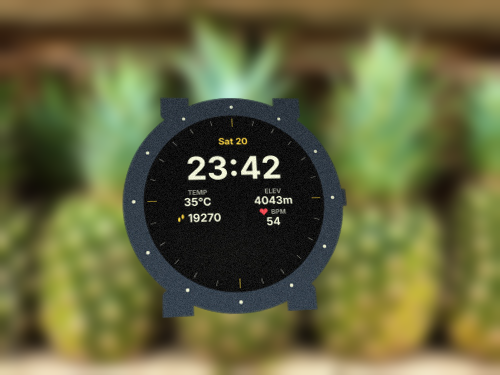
**23:42**
